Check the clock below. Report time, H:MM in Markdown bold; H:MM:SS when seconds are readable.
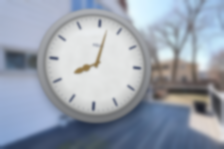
**8:02**
